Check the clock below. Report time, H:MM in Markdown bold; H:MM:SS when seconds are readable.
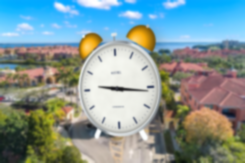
**9:16**
